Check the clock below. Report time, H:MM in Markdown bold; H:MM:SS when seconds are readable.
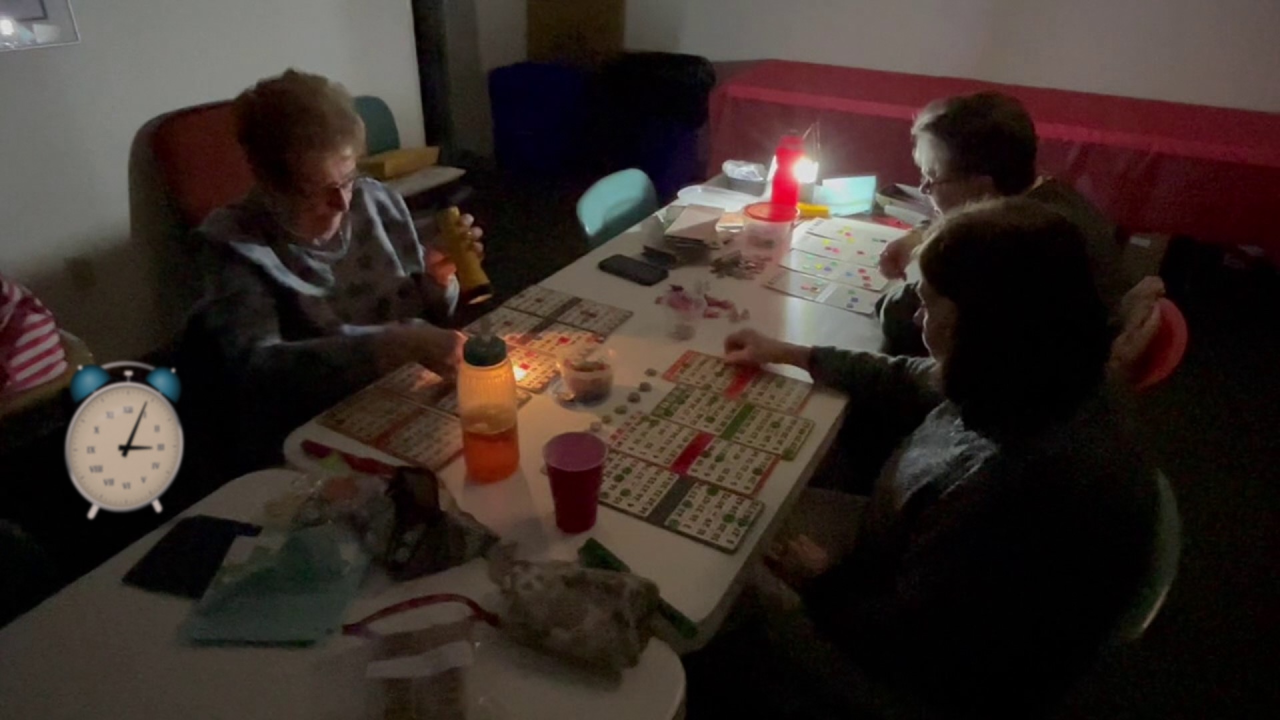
**3:04**
